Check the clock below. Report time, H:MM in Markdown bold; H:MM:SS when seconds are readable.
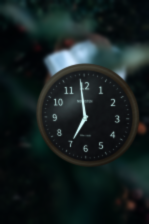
**6:59**
